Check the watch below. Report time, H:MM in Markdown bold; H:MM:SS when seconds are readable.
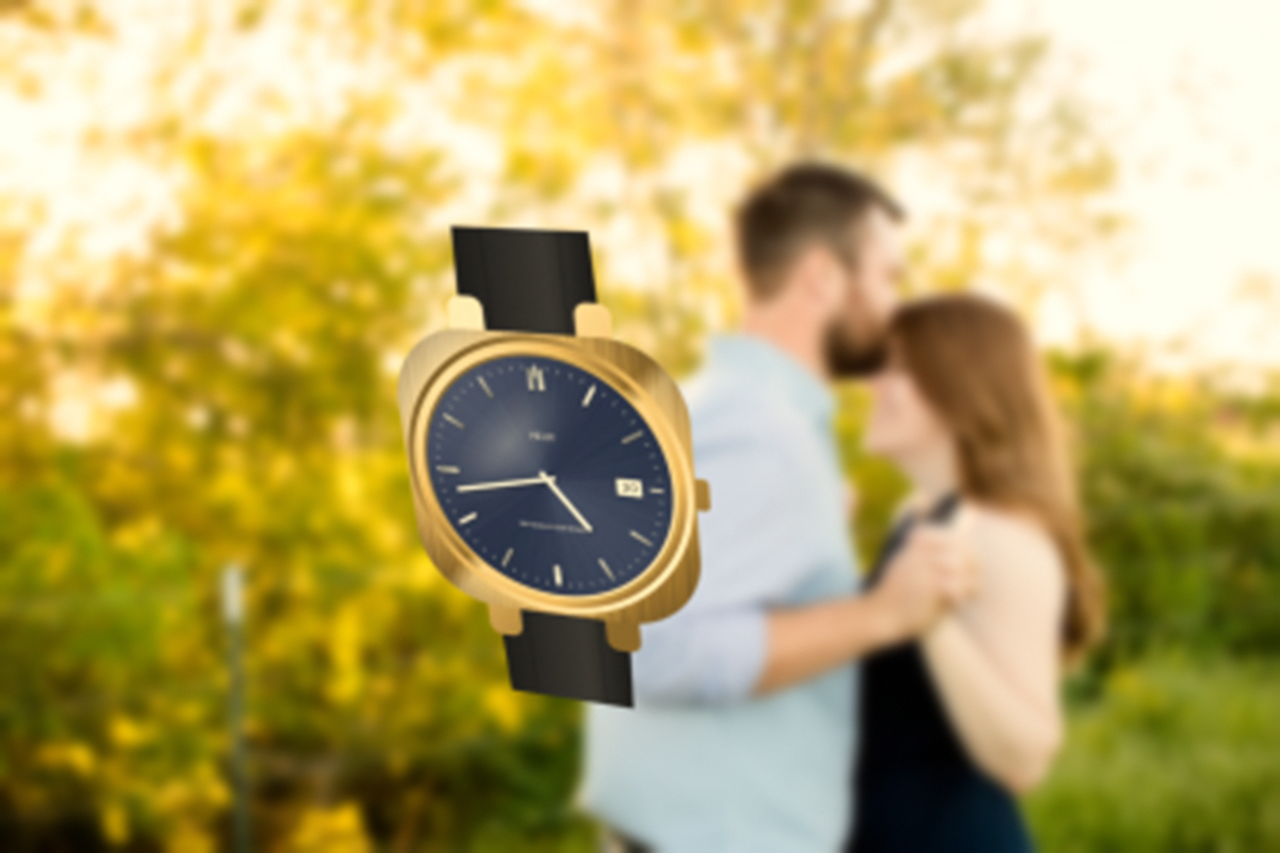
**4:43**
